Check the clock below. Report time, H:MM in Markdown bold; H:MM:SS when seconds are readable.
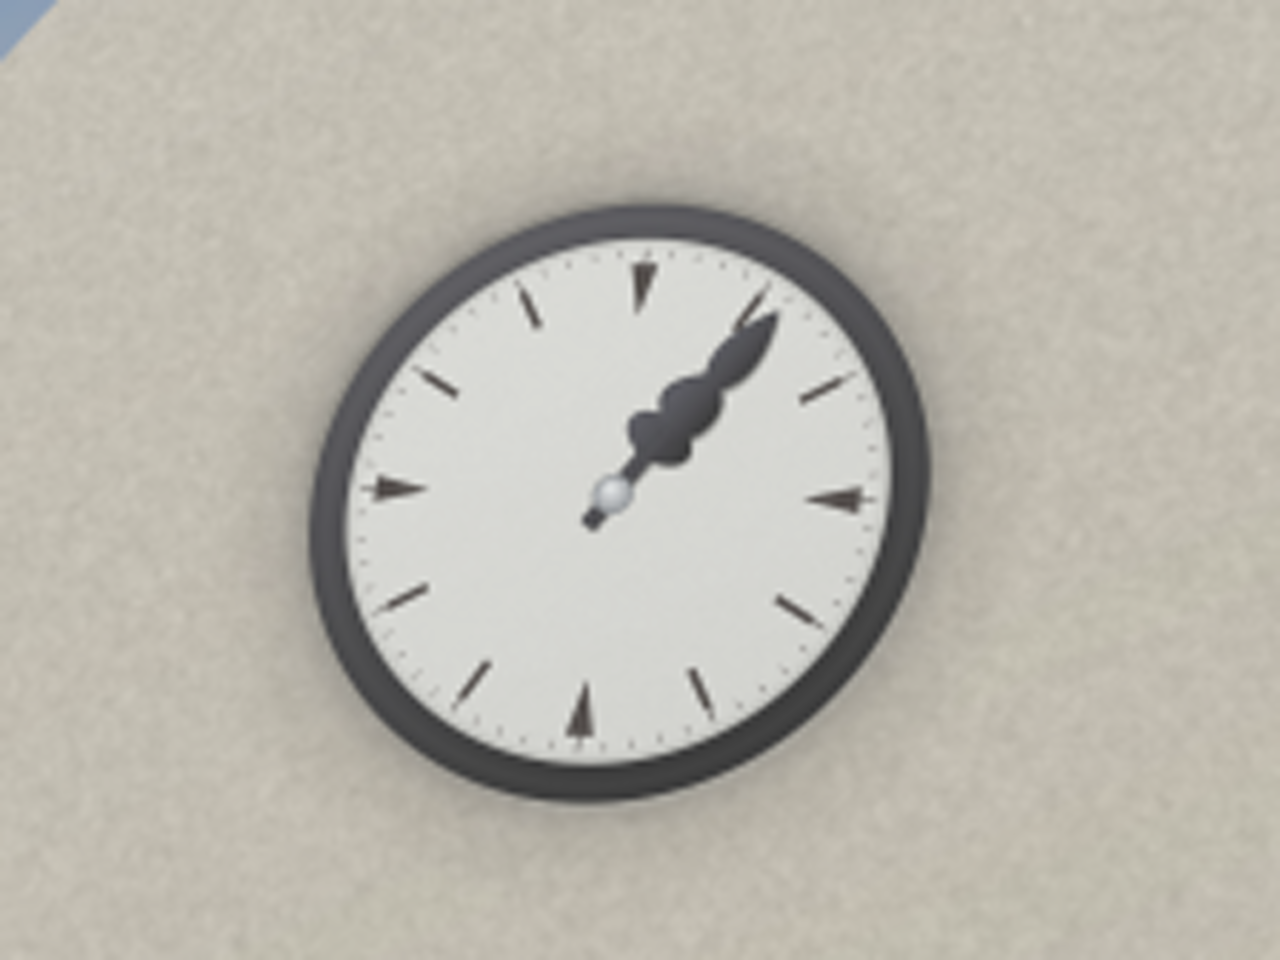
**1:06**
